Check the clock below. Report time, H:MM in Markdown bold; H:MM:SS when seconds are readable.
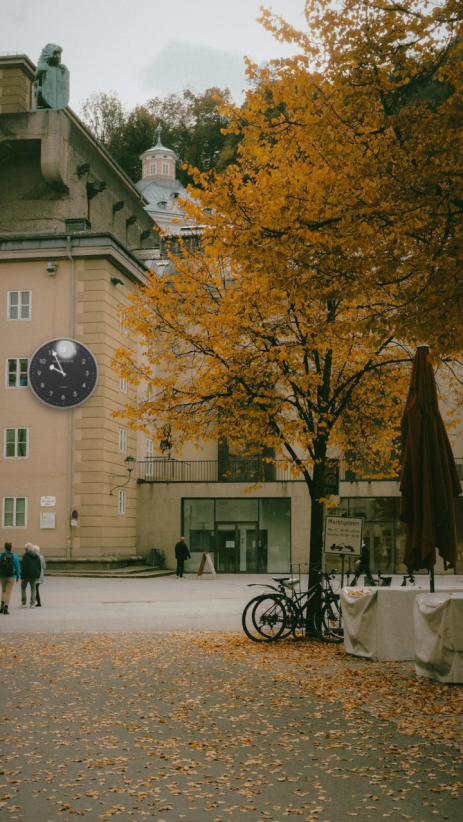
**9:56**
